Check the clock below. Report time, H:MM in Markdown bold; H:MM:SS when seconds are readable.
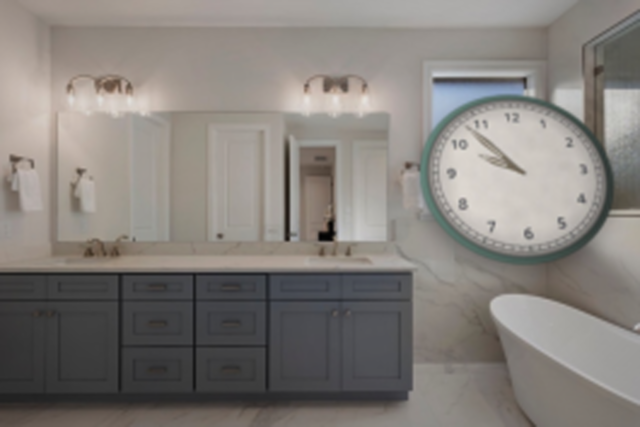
**9:53**
